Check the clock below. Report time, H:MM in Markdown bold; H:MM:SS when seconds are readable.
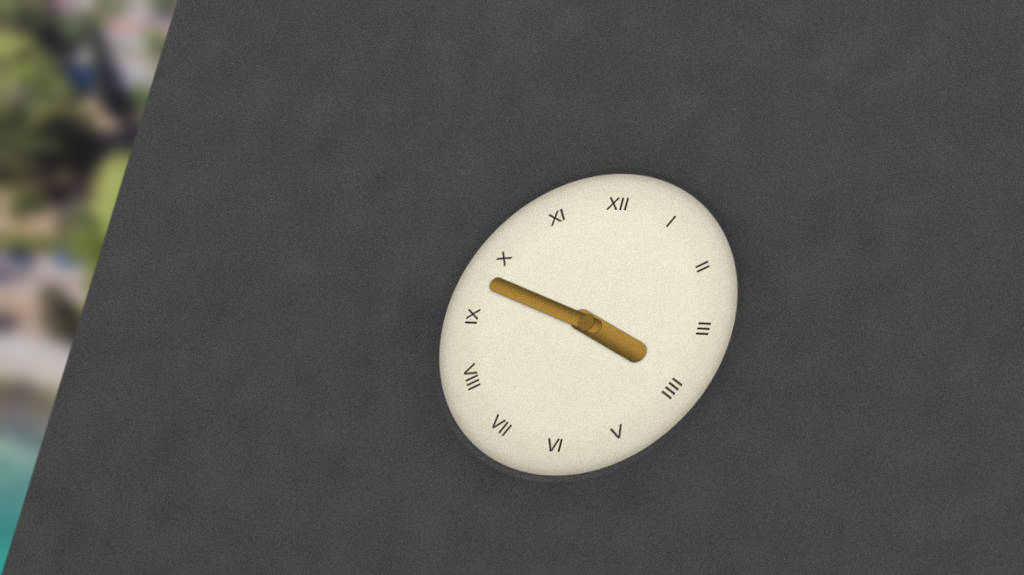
**3:48**
